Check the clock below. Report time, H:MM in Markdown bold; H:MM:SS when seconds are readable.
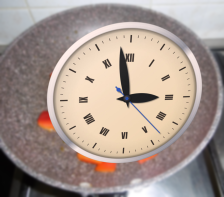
**2:58:23**
